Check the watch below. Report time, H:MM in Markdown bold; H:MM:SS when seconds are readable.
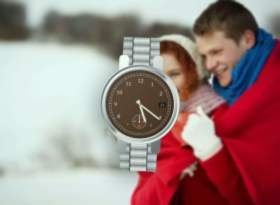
**5:21**
